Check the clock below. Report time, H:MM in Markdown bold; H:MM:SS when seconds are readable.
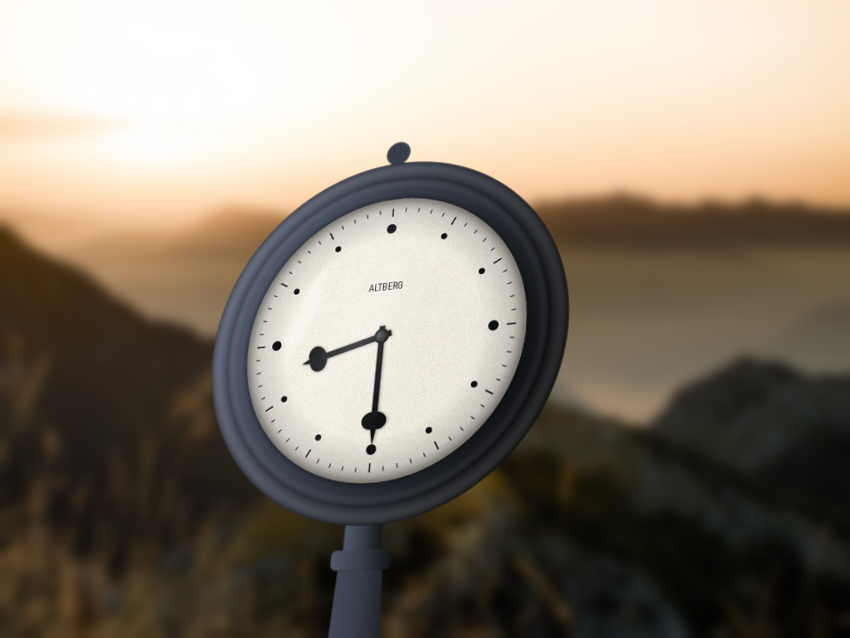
**8:30**
